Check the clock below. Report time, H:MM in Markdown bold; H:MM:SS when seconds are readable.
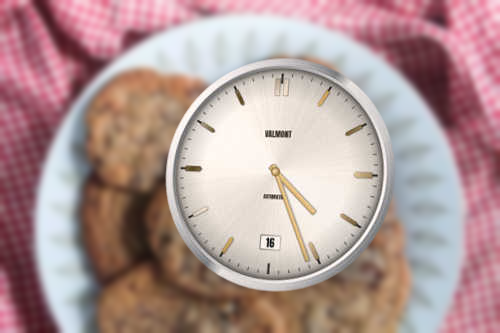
**4:26**
